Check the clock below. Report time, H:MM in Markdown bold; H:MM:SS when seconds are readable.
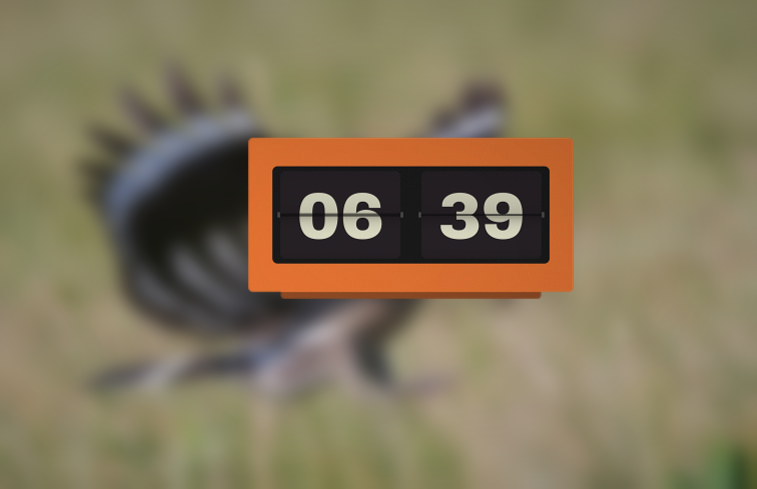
**6:39**
